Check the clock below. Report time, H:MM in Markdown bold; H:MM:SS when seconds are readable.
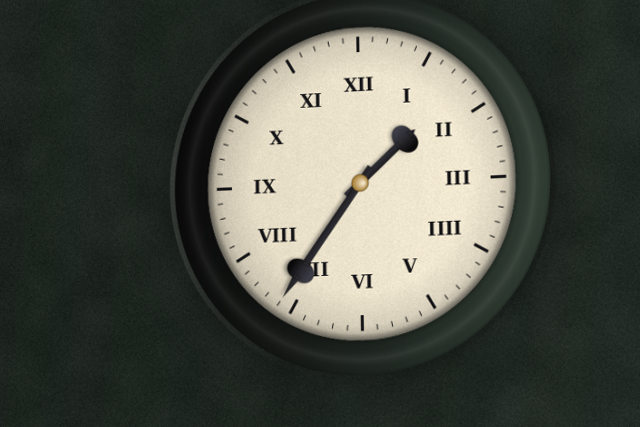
**1:36**
